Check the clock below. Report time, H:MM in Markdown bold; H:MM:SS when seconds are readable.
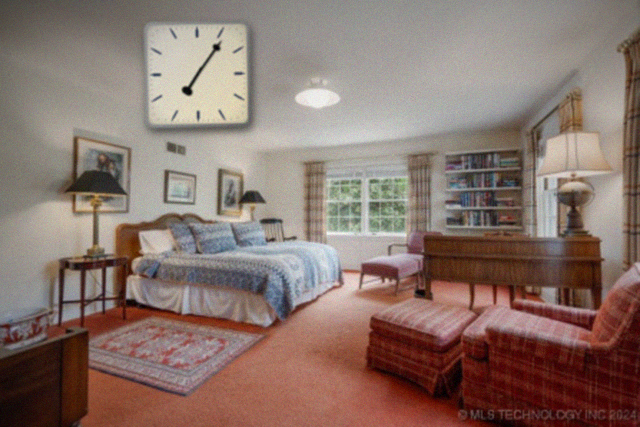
**7:06**
